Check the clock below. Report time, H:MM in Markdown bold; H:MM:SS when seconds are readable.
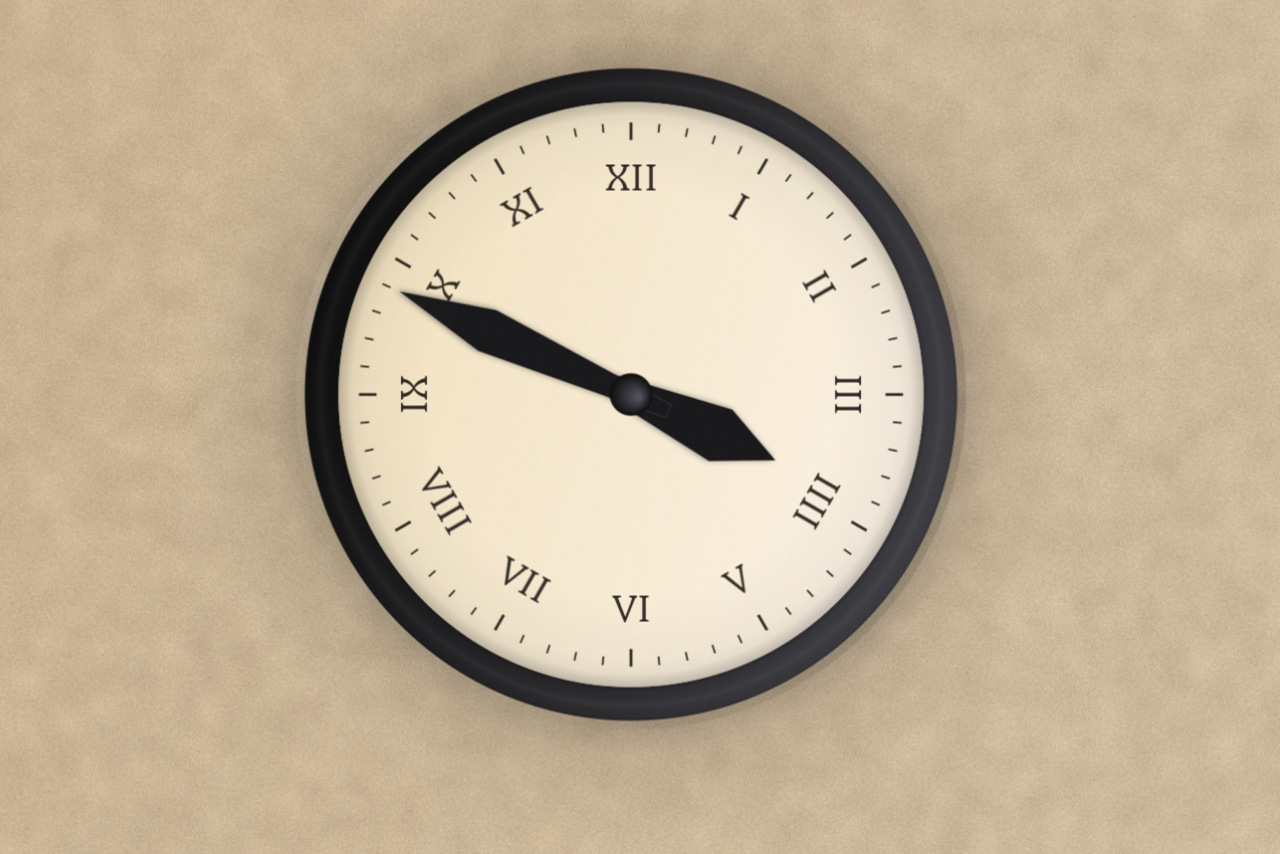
**3:49**
